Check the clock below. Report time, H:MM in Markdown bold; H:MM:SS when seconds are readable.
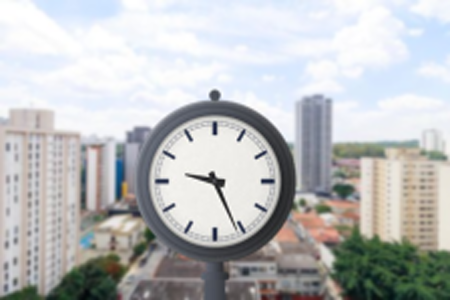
**9:26**
